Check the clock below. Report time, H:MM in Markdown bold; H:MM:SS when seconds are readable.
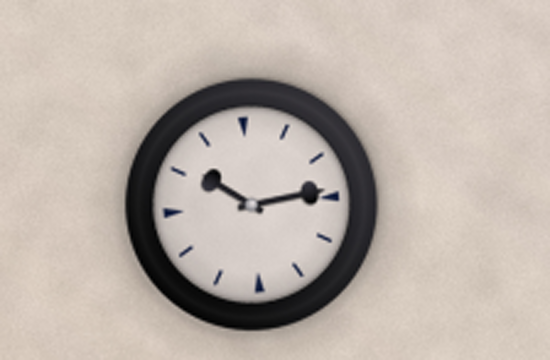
**10:14**
